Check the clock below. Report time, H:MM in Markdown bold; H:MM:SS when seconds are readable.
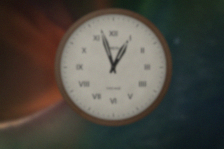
**12:57**
